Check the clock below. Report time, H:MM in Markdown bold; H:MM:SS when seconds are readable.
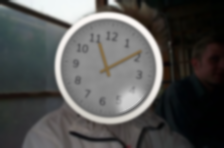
**11:09**
